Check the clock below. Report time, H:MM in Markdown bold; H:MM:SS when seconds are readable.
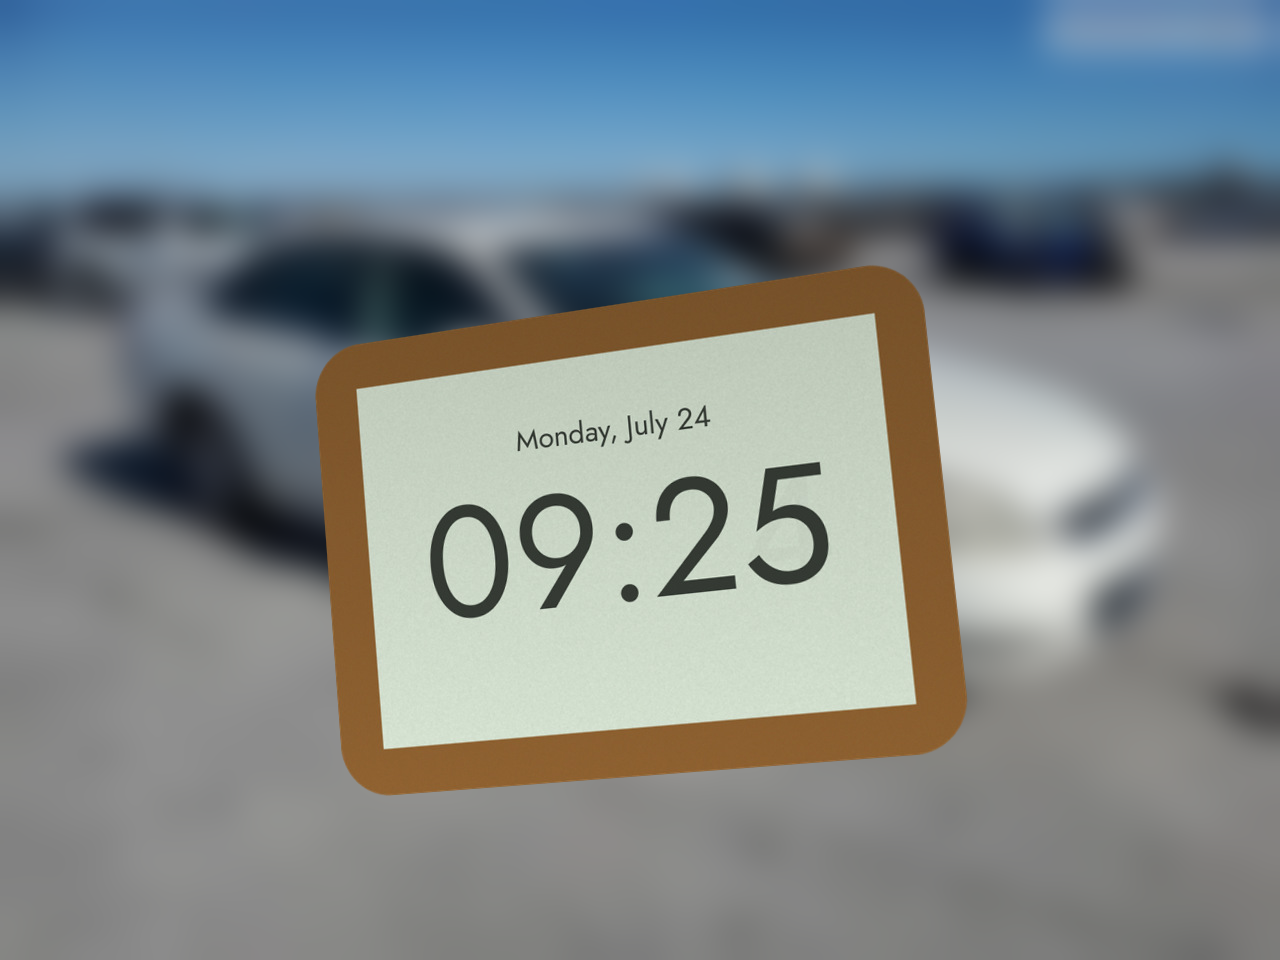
**9:25**
